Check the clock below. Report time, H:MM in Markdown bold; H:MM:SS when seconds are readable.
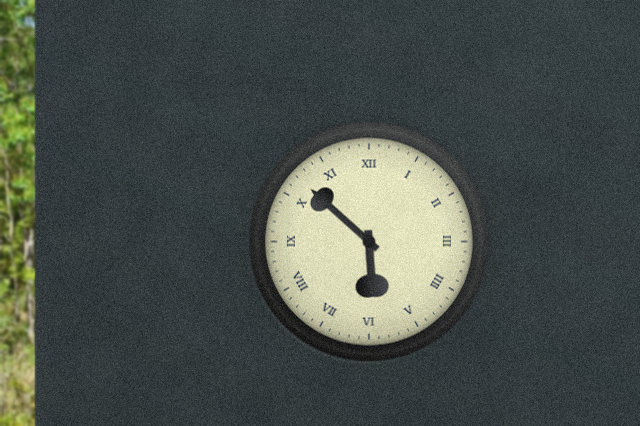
**5:52**
